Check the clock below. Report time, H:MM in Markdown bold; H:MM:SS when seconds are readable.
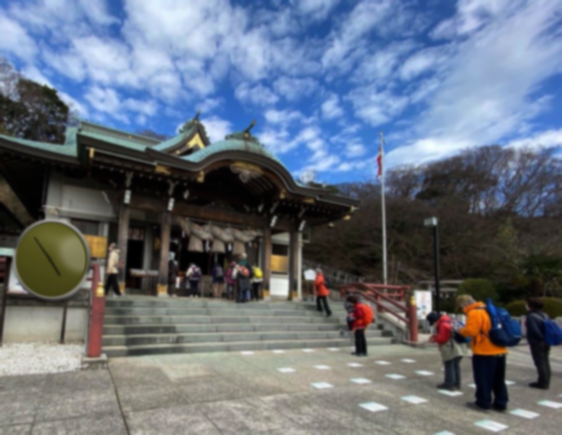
**4:54**
